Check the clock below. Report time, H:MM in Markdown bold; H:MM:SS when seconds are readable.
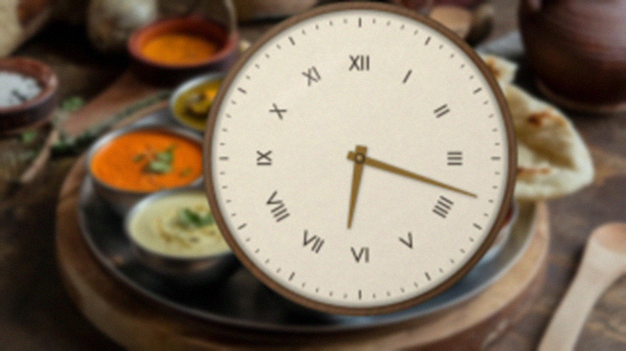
**6:18**
